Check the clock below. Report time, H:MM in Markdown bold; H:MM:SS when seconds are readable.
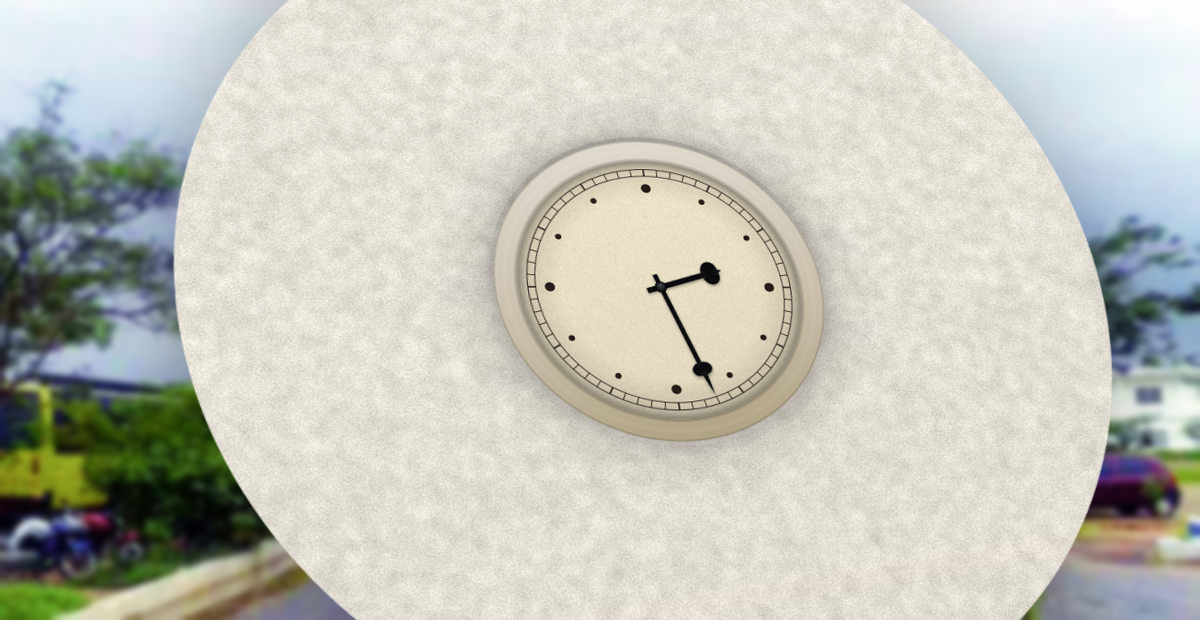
**2:27**
